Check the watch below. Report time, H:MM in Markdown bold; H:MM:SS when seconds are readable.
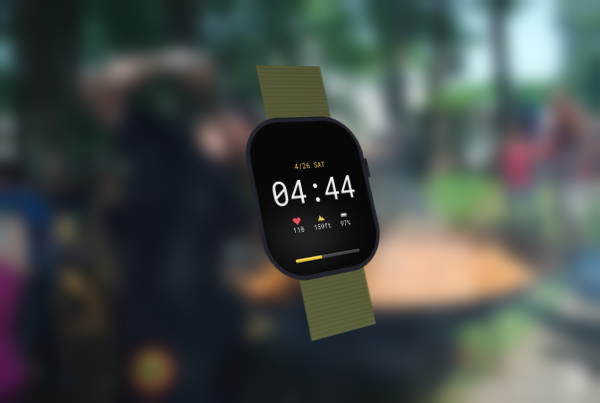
**4:44**
